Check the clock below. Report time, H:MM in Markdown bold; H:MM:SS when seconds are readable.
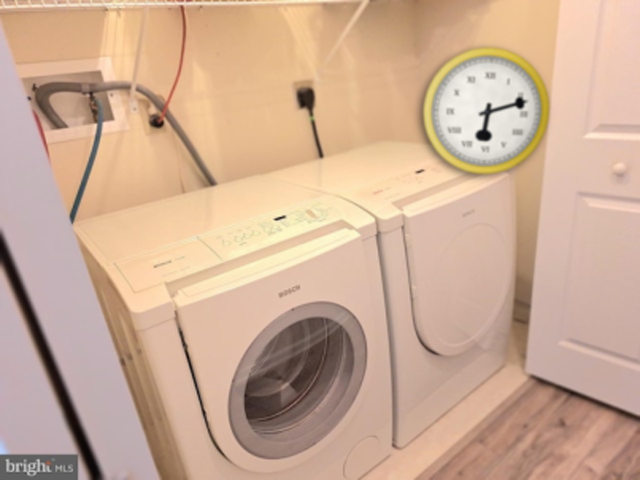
**6:12**
